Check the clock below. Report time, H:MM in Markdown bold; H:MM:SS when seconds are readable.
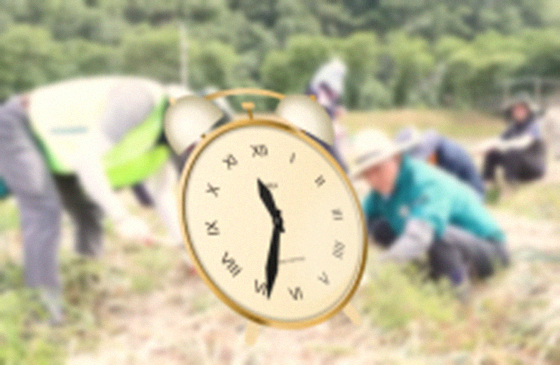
**11:34**
